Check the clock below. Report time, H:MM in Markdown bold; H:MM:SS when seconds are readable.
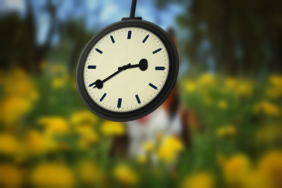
**2:39**
